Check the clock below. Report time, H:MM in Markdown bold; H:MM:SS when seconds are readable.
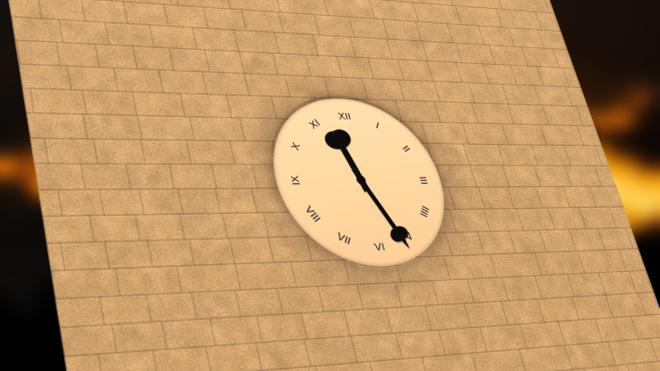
**11:26**
